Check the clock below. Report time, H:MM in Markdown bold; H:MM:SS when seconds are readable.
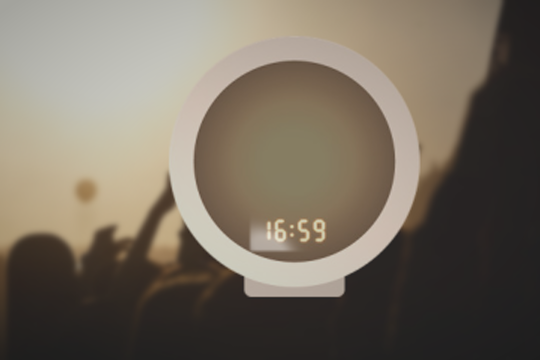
**16:59**
